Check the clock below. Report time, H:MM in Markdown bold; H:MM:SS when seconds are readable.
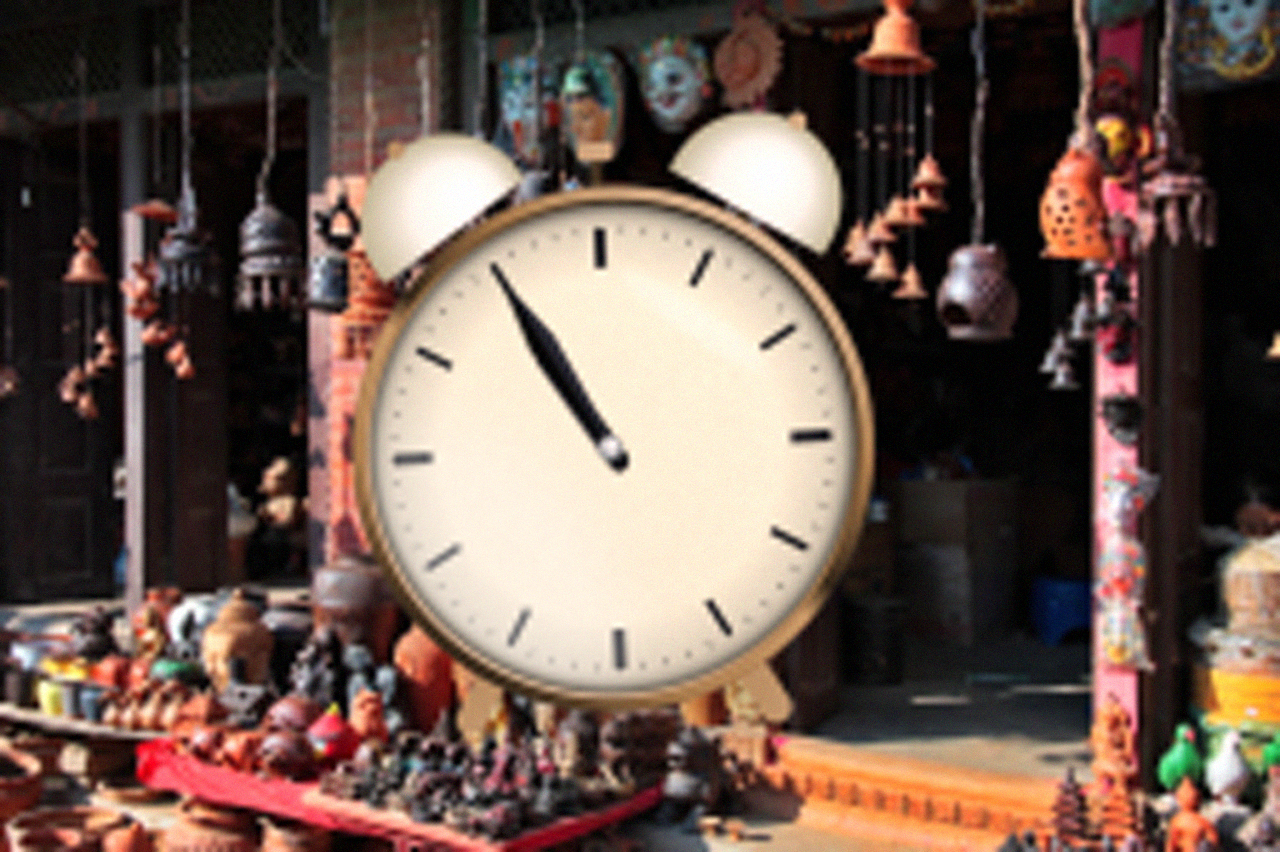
**10:55**
